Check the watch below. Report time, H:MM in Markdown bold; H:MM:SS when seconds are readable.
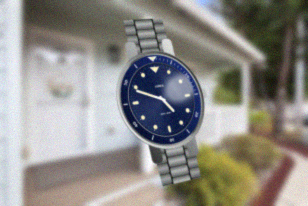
**4:49**
